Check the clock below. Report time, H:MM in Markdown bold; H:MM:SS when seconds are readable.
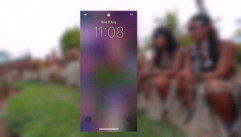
**11:08**
